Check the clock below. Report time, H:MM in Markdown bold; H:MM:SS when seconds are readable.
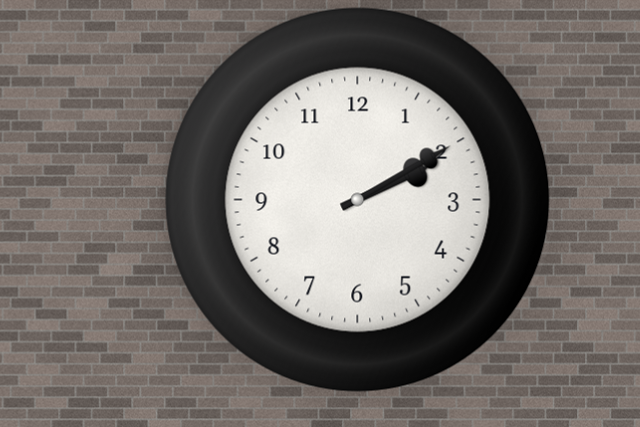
**2:10**
